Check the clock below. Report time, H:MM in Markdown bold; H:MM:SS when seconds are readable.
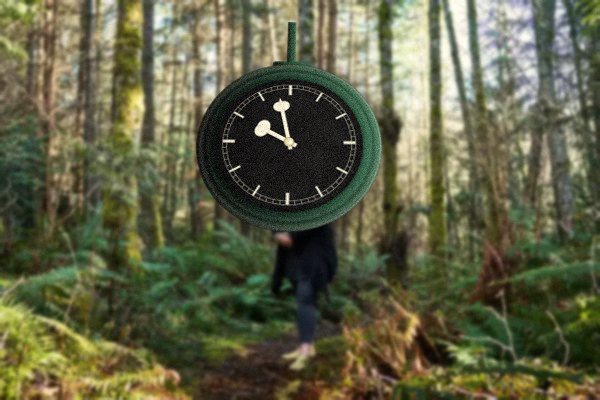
**9:58**
